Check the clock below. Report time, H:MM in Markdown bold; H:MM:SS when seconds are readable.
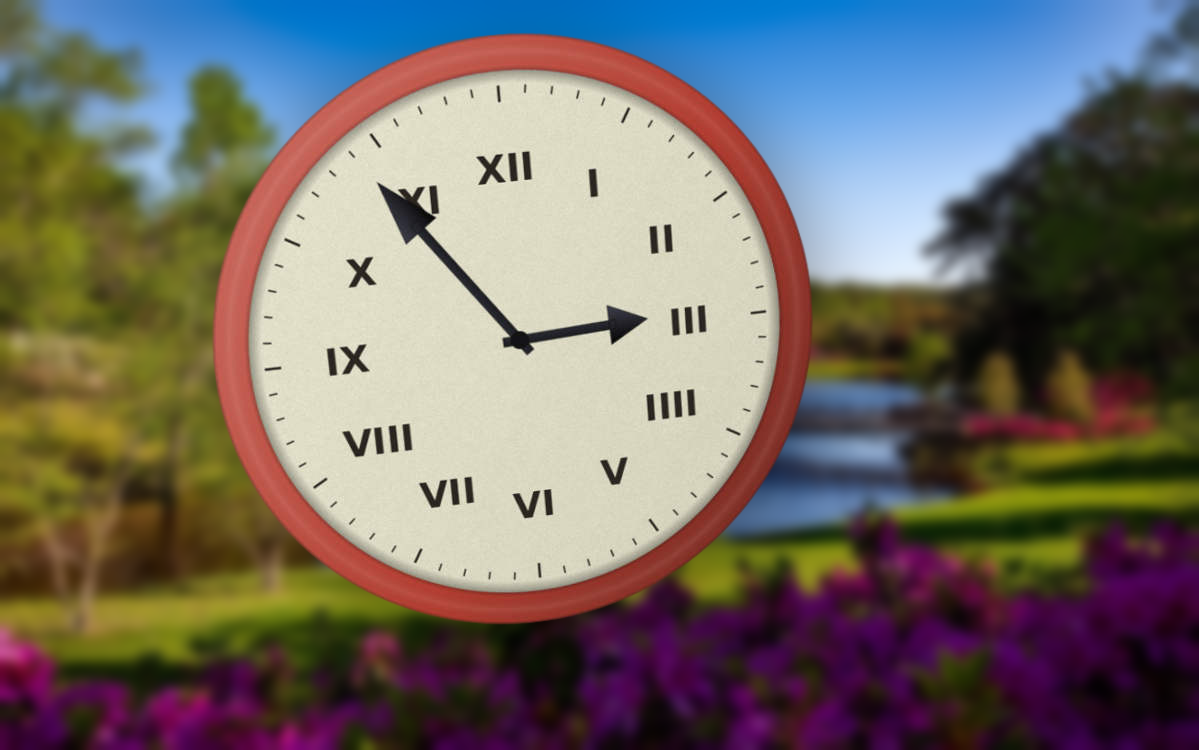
**2:54**
